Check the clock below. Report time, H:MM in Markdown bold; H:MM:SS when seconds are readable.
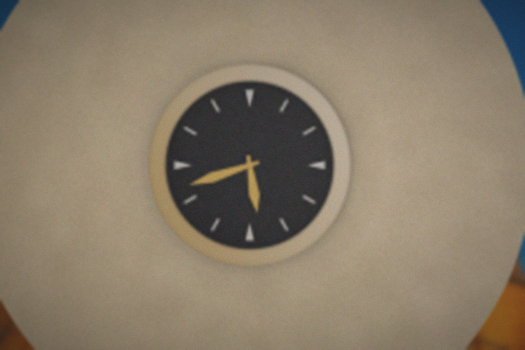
**5:42**
